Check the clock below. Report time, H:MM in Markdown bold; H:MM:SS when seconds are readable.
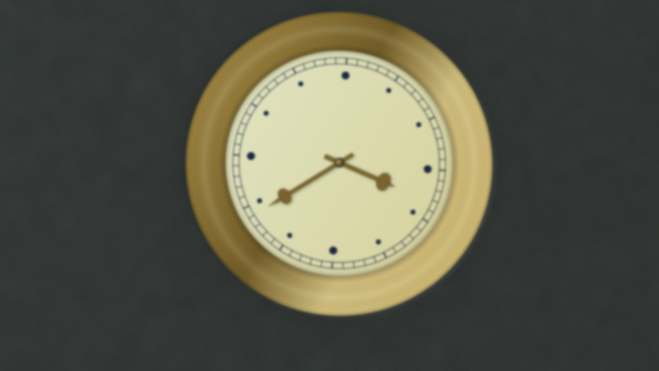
**3:39**
